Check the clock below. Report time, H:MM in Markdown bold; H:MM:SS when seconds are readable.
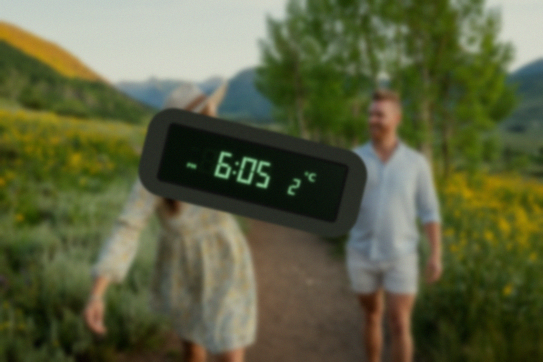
**6:05**
